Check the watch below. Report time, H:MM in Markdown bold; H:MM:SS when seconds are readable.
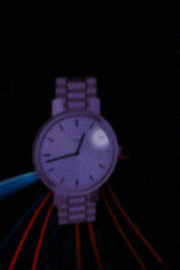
**12:43**
